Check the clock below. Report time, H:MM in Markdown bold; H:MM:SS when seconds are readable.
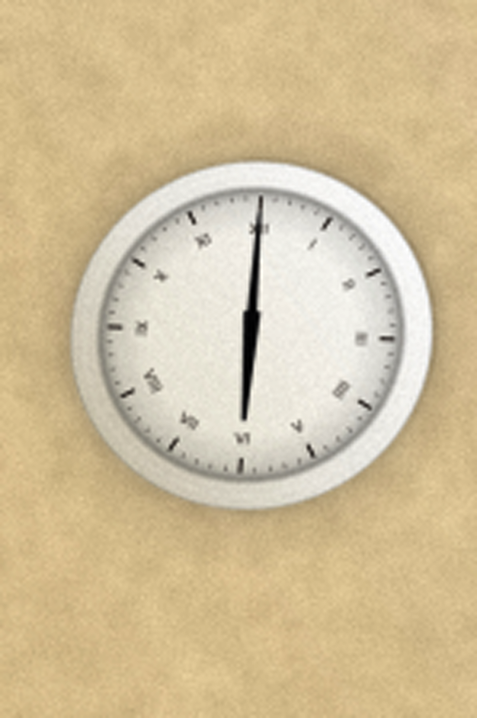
**6:00**
